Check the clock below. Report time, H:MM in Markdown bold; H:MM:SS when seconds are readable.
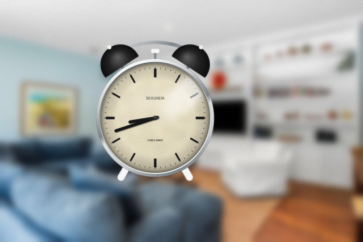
**8:42**
